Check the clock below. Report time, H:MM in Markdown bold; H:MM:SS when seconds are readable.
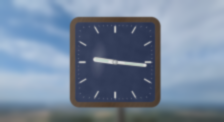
**9:16**
